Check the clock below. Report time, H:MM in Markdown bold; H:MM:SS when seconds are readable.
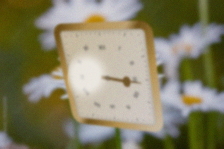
**3:16**
